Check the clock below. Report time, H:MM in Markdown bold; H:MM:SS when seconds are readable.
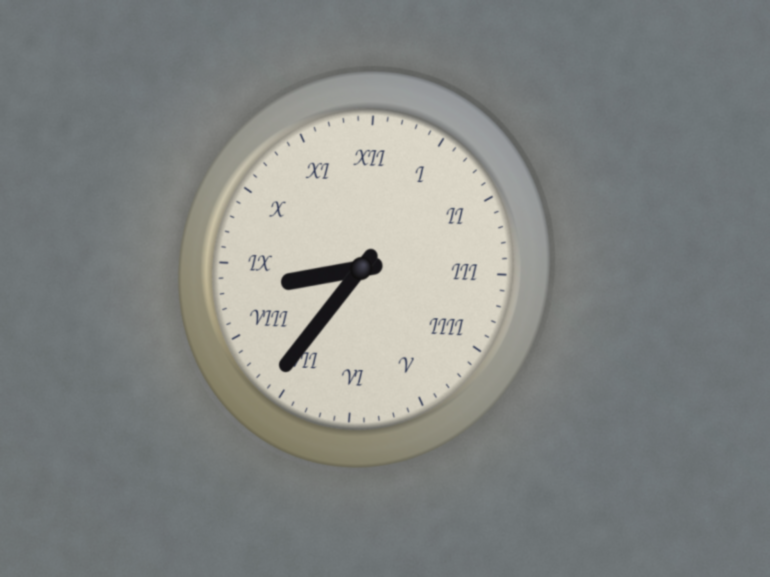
**8:36**
